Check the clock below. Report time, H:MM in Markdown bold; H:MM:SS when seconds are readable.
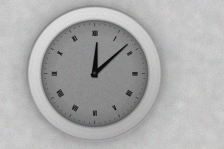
**12:08**
